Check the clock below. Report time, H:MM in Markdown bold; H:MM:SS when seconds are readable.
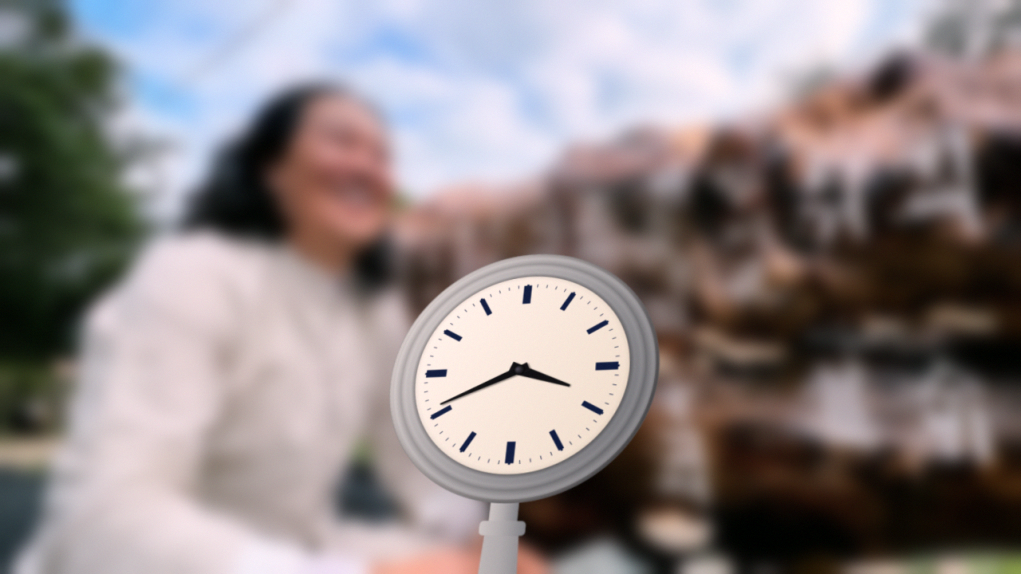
**3:41**
